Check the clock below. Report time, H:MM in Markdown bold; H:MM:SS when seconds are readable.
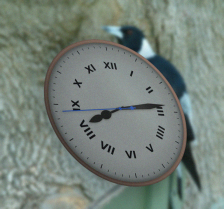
**8:13:44**
